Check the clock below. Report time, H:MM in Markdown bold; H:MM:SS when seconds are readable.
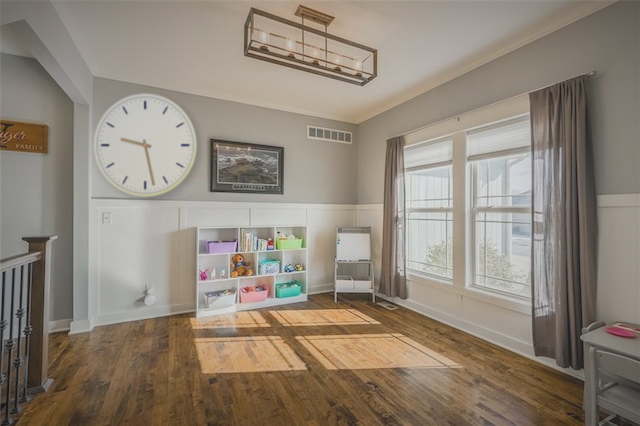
**9:28**
